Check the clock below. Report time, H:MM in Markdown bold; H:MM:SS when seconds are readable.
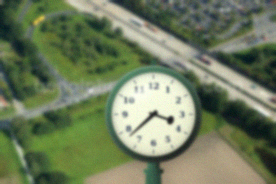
**3:38**
